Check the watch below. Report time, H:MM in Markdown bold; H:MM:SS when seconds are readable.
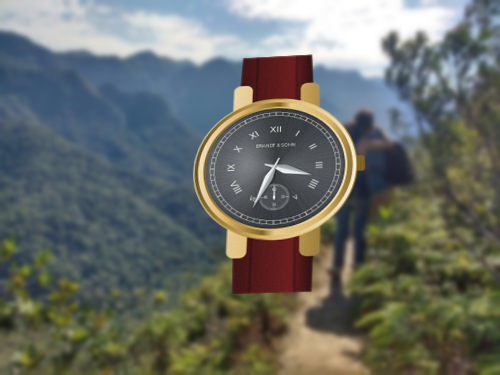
**3:34**
